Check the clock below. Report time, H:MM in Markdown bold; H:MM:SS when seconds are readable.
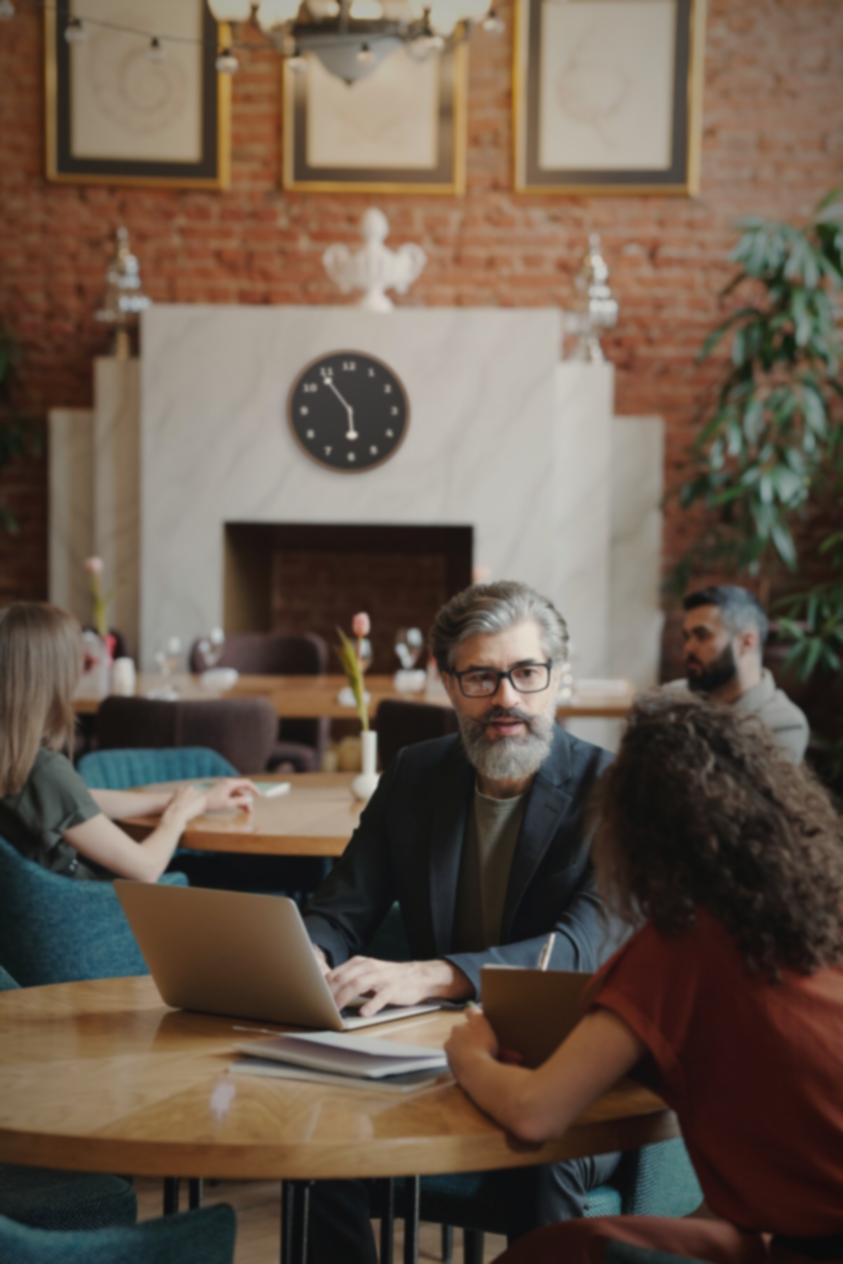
**5:54**
